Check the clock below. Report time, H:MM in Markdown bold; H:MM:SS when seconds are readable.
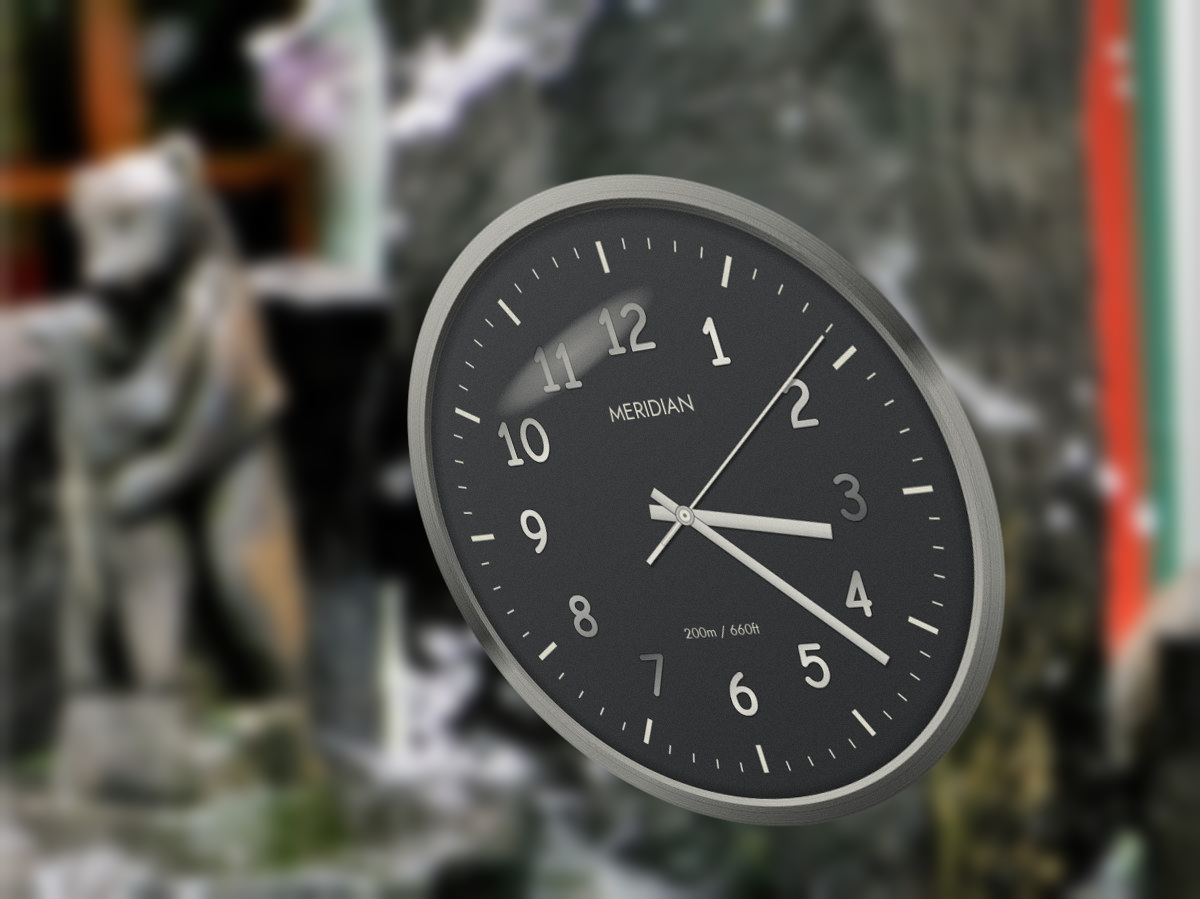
**3:22:09**
